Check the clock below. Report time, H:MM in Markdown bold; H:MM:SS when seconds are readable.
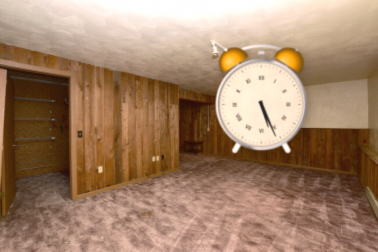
**5:26**
